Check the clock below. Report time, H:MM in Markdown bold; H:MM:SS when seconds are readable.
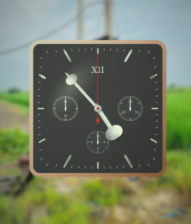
**4:53**
